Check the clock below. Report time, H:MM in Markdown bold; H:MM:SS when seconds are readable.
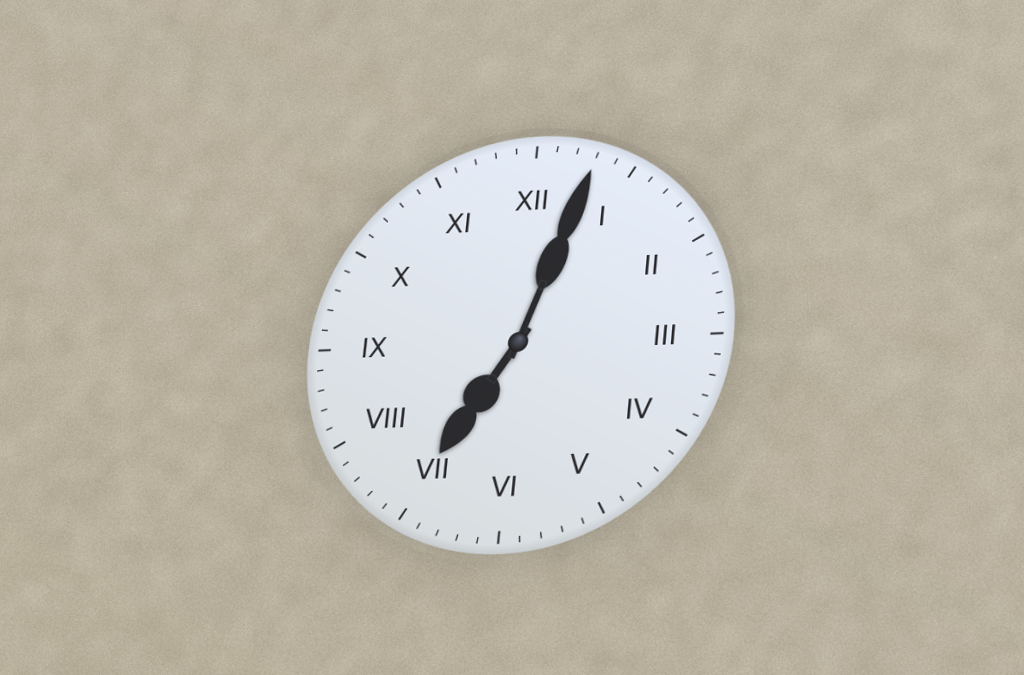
**7:03**
